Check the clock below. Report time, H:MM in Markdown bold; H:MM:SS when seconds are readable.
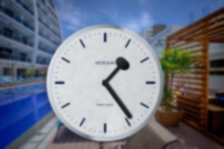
**1:24**
